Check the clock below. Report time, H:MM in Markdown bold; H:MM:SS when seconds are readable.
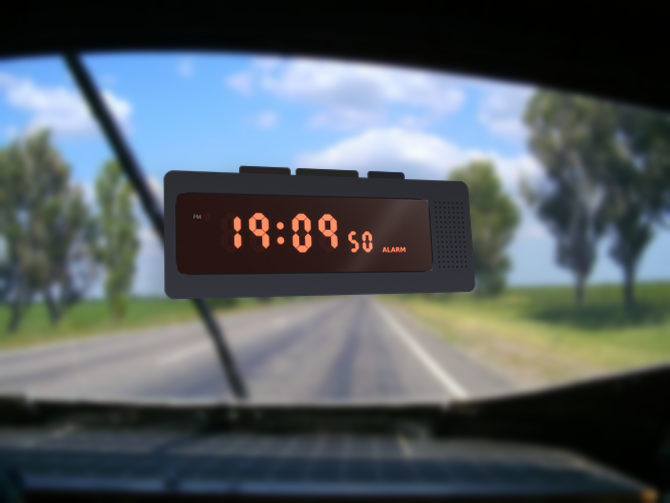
**19:09:50**
